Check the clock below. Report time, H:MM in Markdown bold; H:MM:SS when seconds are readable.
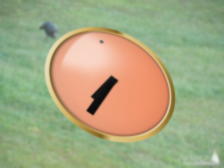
**7:37**
